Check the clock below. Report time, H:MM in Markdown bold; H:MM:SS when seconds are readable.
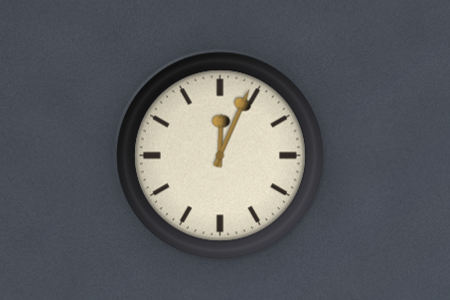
**12:04**
